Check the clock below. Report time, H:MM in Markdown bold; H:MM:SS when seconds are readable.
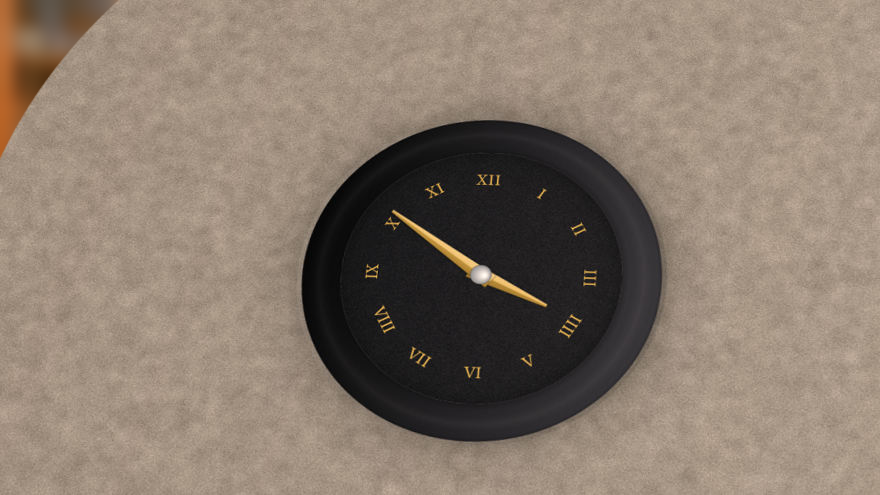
**3:51**
